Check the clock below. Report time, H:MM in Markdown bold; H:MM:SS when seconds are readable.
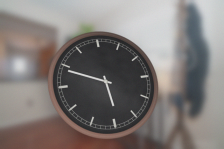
**5:49**
